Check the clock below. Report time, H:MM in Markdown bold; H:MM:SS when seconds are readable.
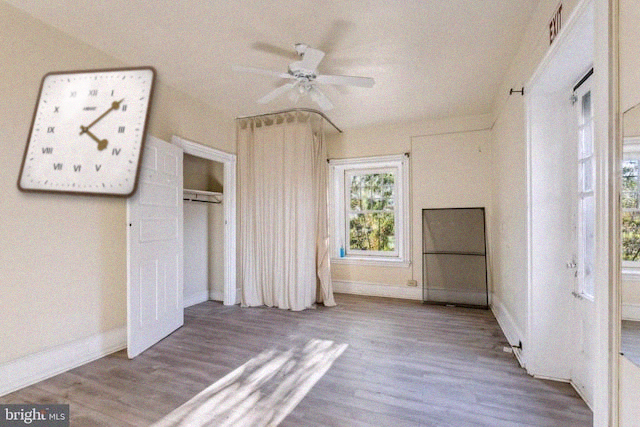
**4:08**
